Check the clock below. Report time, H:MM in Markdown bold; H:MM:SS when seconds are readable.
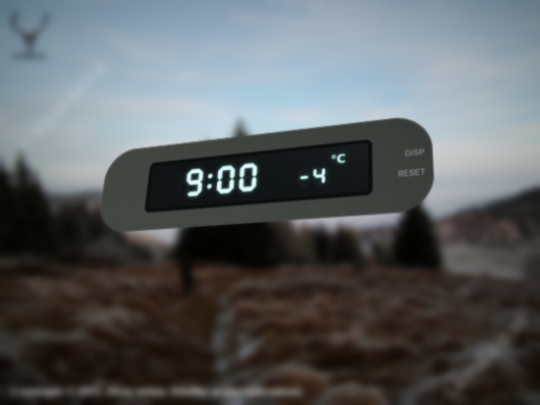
**9:00**
